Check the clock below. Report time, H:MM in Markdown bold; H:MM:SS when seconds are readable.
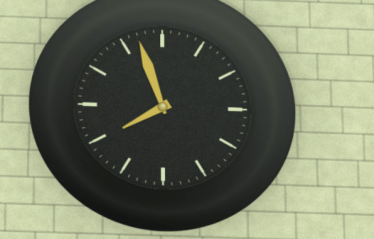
**7:57**
